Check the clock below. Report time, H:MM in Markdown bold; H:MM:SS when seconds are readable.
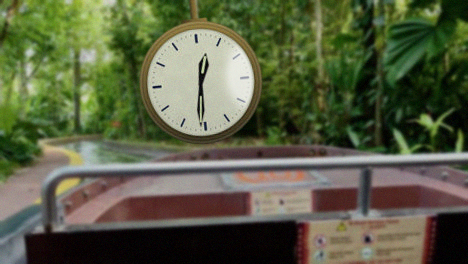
**12:31**
